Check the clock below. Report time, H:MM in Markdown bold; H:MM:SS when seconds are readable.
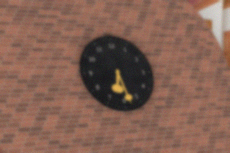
**6:28**
